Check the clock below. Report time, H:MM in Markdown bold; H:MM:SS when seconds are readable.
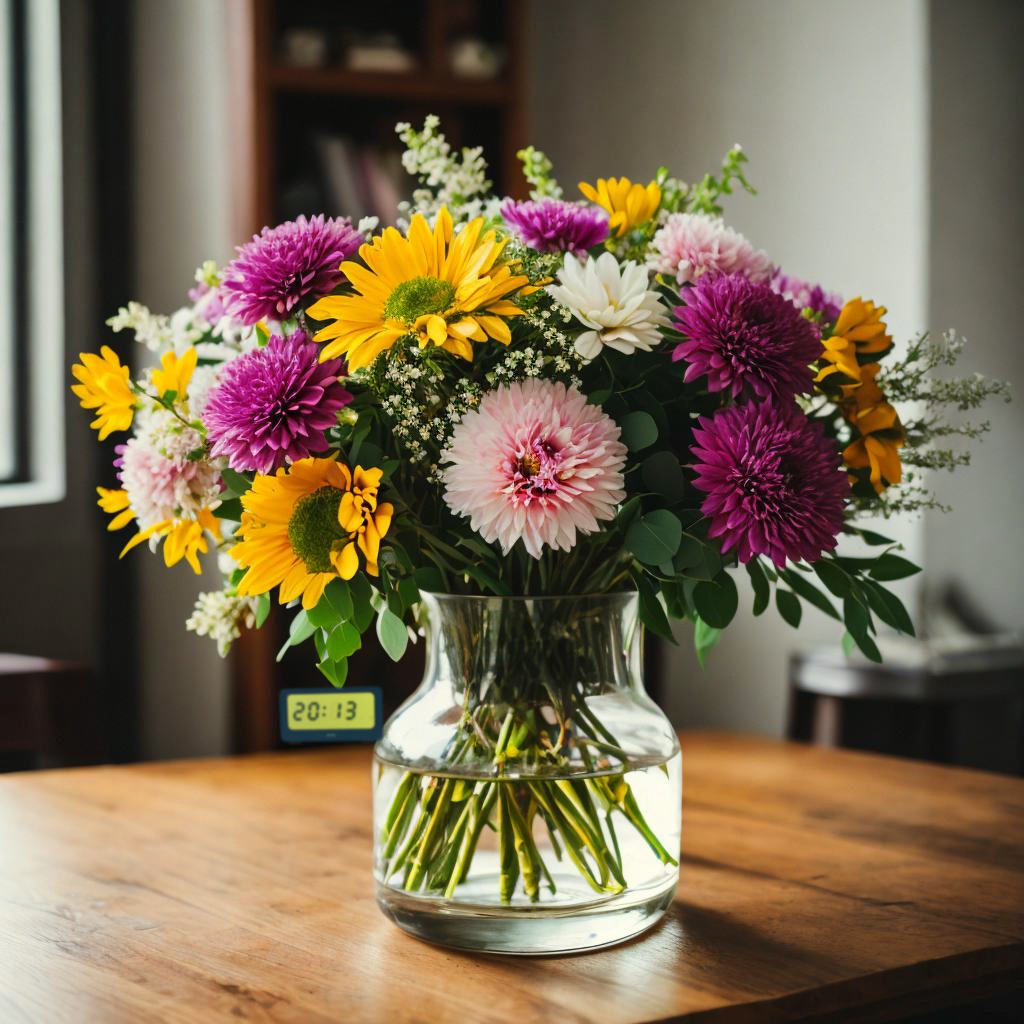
**20:13**
